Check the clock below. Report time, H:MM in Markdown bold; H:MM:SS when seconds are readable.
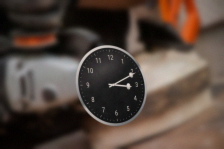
**3:11**
